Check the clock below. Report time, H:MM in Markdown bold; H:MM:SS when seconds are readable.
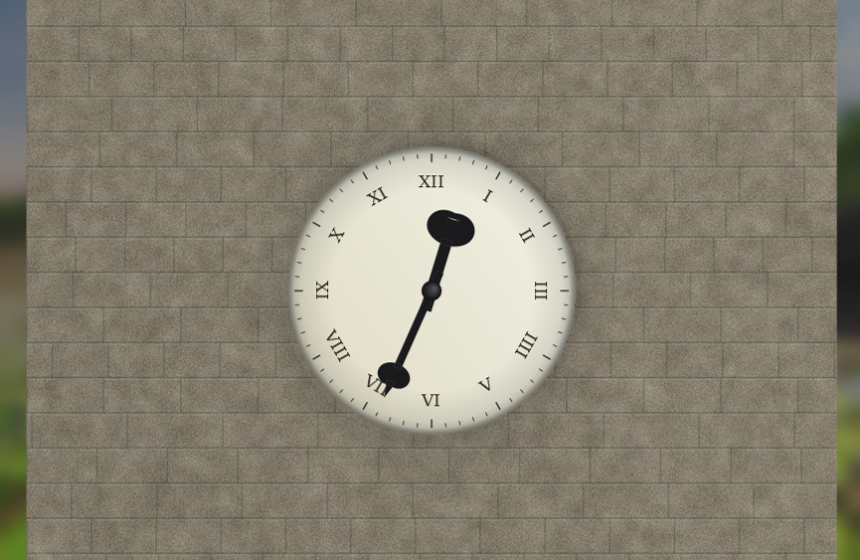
**12:34**
